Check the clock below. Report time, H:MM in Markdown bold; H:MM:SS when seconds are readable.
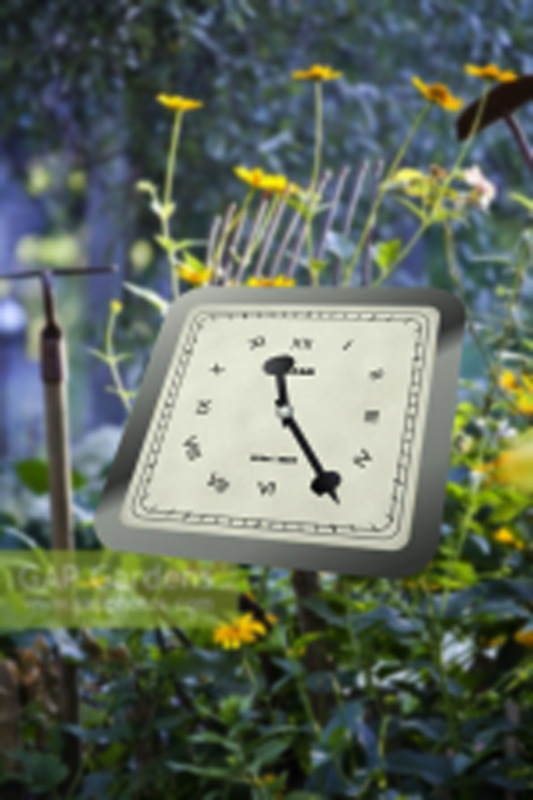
**11:24**
